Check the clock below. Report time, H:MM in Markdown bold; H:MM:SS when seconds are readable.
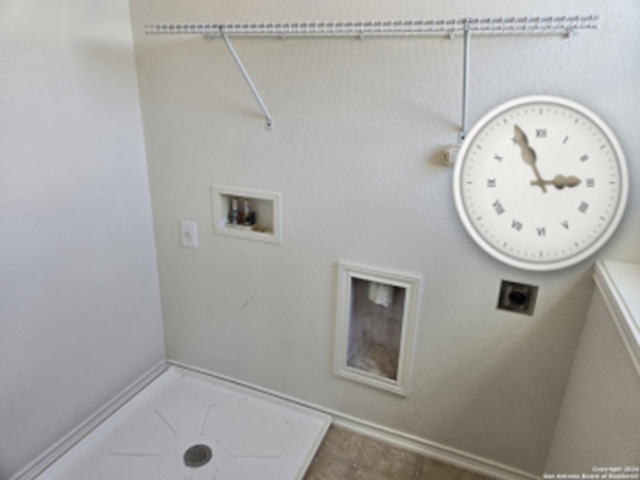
**2:56**
